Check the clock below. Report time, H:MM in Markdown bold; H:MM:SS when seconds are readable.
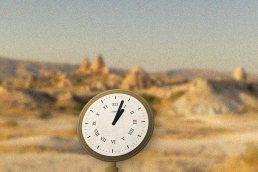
**1:03**
